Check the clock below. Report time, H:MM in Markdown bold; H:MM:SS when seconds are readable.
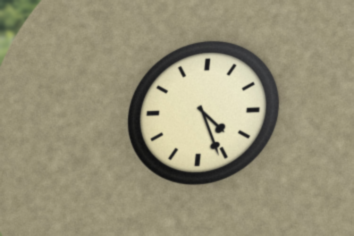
**4:26**
